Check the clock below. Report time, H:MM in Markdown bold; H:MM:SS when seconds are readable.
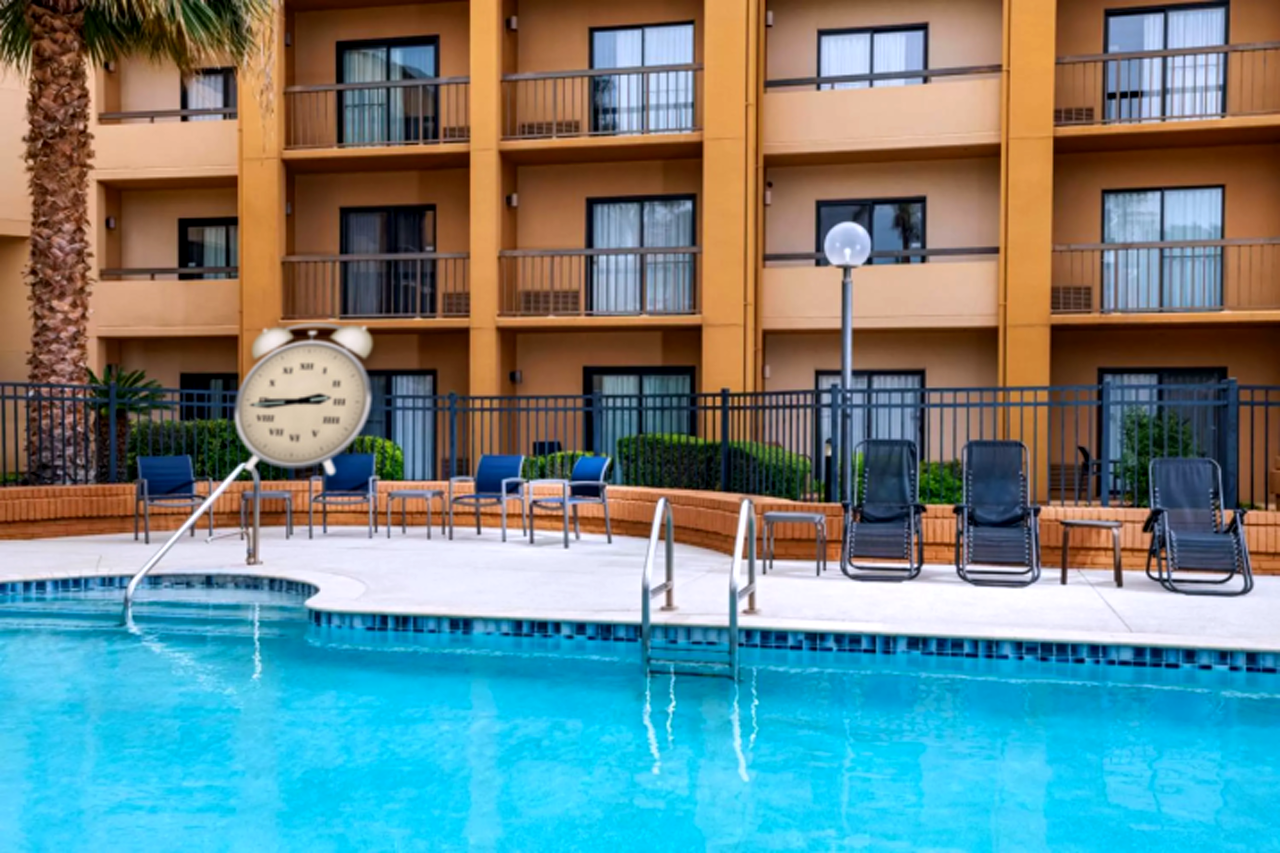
**2:44**
